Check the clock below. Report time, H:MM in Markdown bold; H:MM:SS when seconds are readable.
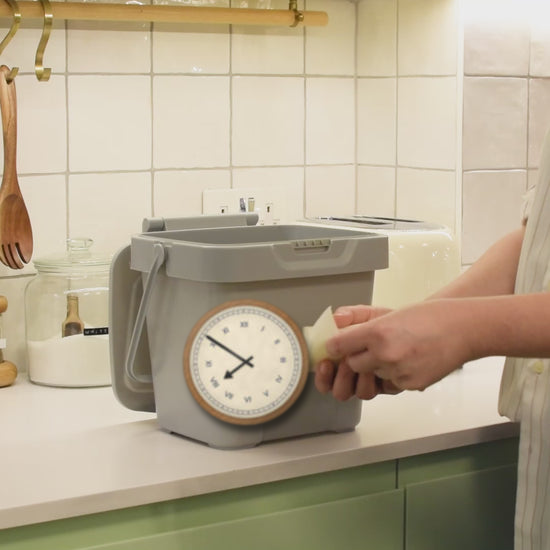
**7:51**
